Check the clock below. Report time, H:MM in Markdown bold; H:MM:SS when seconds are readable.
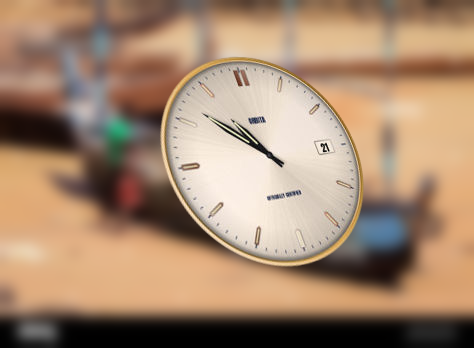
**10:52**
